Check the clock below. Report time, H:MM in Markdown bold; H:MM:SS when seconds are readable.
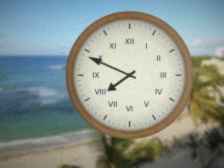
**7:49**
